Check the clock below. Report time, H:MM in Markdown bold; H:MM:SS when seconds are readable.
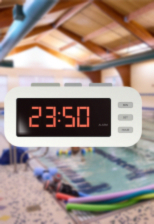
**23:50**
